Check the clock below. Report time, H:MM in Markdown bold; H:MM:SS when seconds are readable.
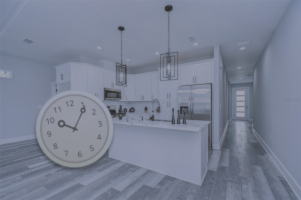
**10:06**
